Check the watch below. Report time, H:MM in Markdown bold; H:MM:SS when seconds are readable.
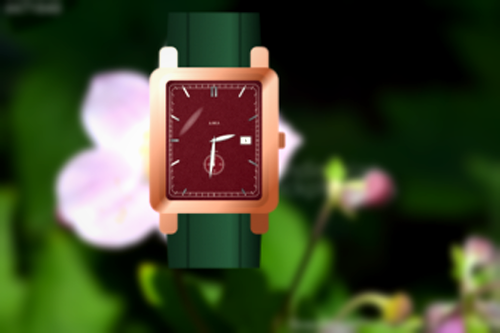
**2:31**
